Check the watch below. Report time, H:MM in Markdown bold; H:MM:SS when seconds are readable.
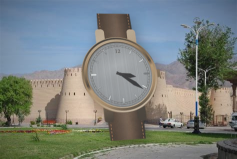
**3:21**
